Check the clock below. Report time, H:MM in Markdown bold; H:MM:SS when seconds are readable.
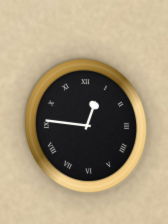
**12:46**
